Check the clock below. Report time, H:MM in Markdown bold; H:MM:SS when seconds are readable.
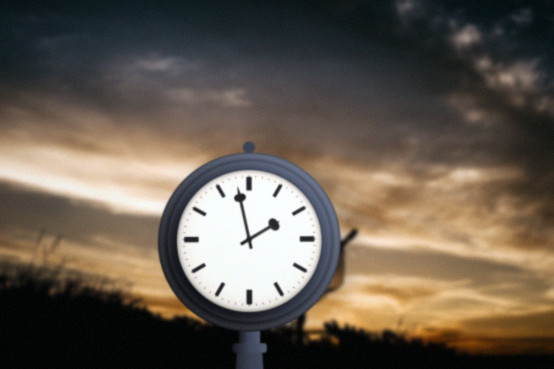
**1:58**
